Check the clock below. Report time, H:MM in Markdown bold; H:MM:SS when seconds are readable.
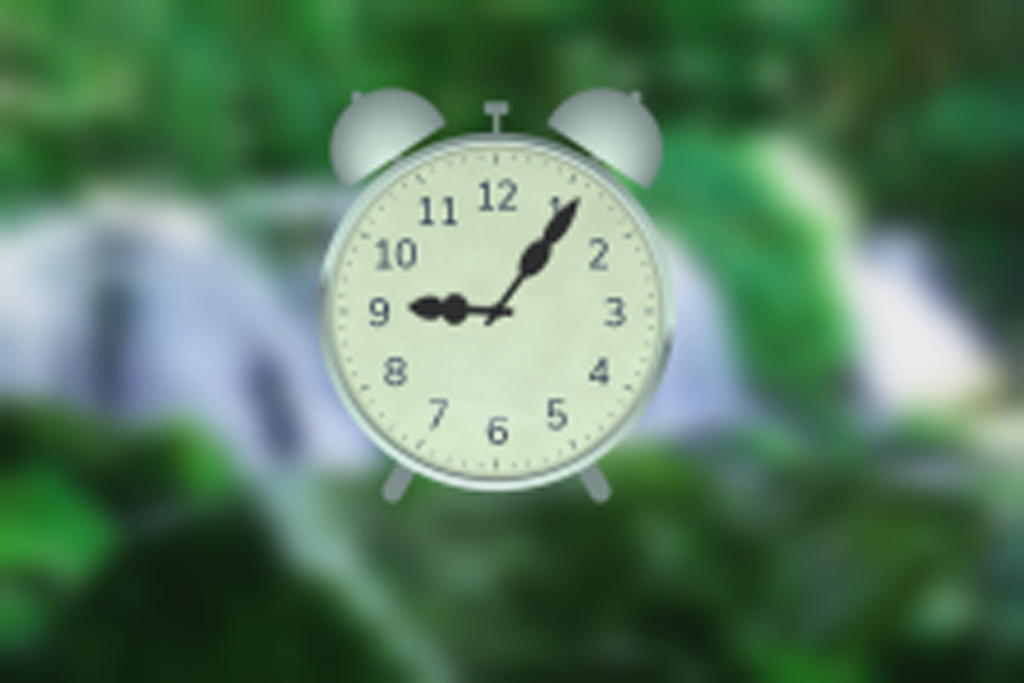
**9:06**
